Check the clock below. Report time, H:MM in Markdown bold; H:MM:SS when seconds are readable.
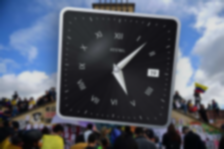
**5:07**
